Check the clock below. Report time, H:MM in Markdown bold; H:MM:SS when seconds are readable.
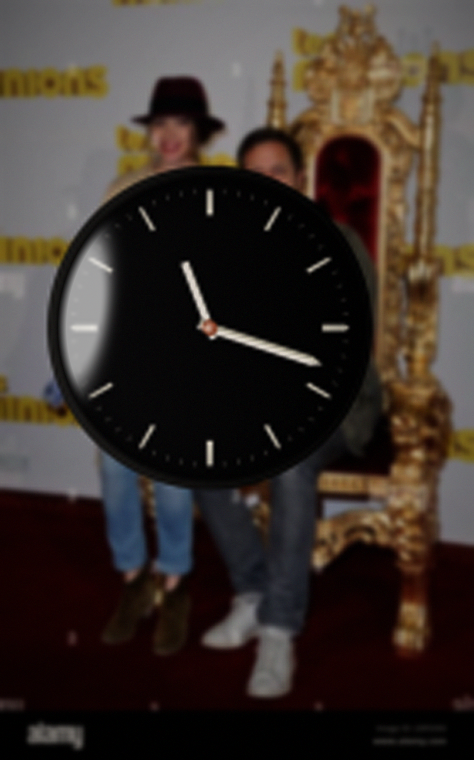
**11:18**
